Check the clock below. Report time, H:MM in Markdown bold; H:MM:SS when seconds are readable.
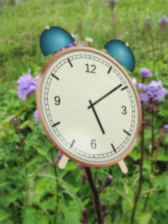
**5:09**
